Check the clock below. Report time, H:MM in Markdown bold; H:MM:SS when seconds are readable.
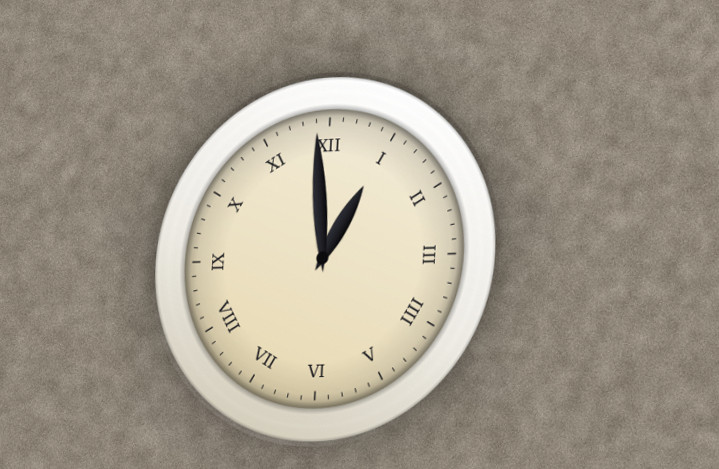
**12:59**
